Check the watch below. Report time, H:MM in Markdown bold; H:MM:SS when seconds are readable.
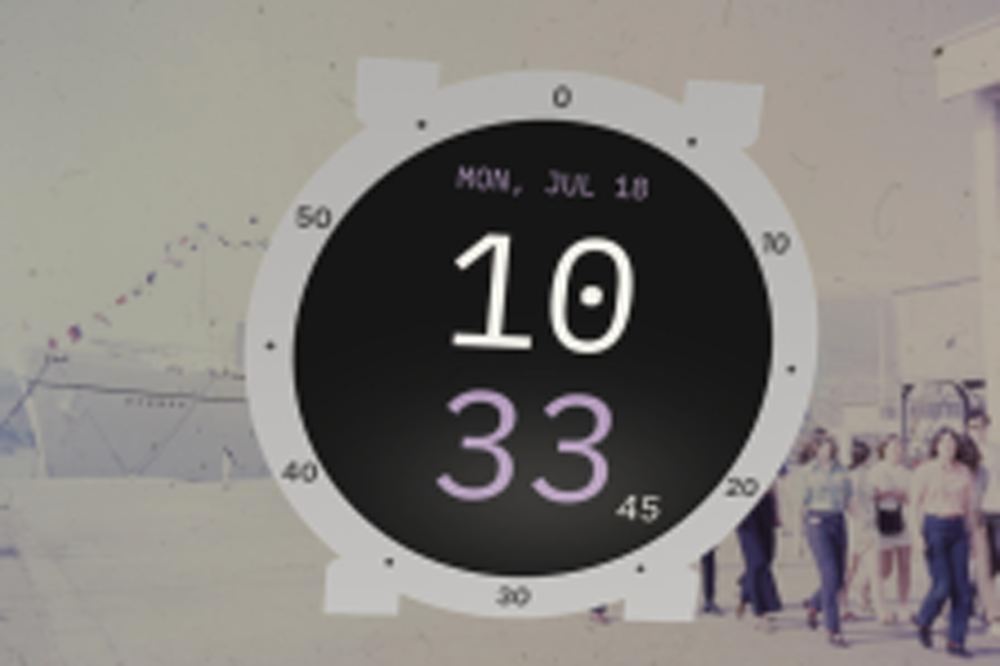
**10:33:45**
